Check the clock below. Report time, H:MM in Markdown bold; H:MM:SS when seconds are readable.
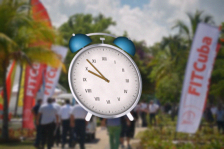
**9:53**
